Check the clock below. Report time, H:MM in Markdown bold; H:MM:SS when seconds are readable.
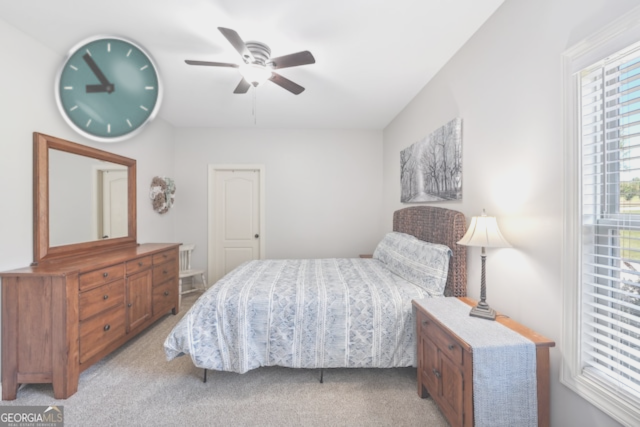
**8:54**
